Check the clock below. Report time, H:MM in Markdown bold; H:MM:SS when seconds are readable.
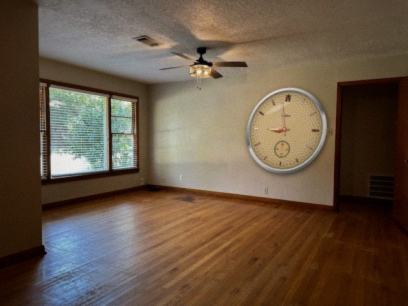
**8:58**
